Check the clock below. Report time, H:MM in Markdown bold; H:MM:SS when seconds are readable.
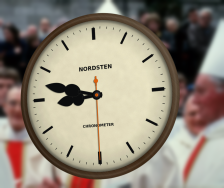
**8:47:30**
